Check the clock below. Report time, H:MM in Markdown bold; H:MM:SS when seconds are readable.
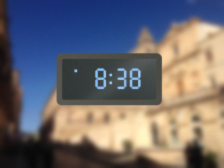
**8:38**
